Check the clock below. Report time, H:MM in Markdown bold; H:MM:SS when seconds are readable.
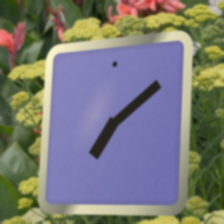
**7:09**
